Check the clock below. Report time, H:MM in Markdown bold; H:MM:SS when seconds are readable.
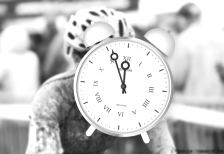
**11:56**
